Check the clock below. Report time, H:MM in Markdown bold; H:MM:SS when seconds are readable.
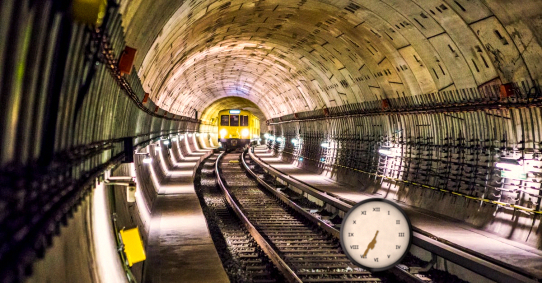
**6:35**
